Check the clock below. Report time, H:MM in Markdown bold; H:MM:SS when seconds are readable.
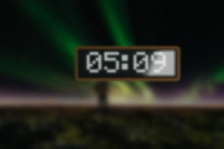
**5:09**
